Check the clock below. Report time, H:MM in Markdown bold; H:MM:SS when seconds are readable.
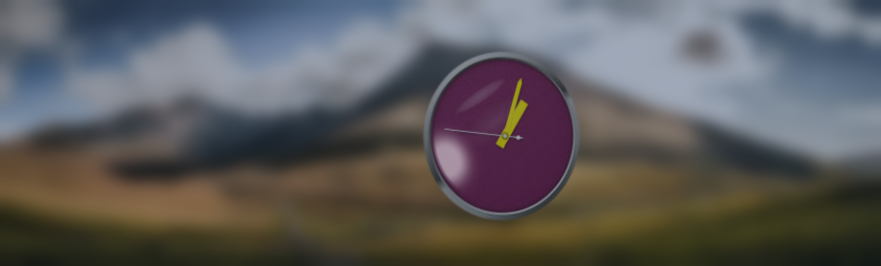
**1:02:46**
